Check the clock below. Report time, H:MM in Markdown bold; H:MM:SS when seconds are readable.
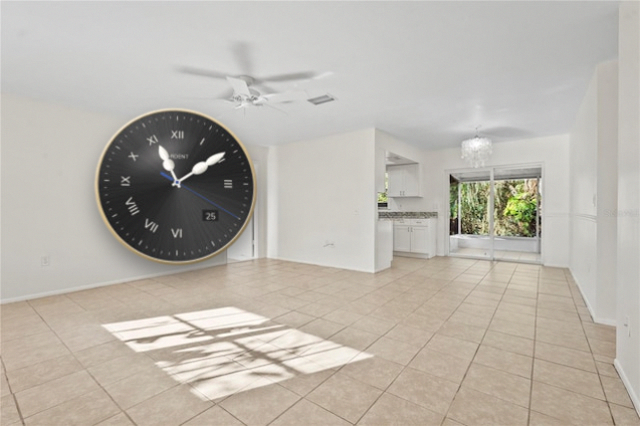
**11:09:20**
